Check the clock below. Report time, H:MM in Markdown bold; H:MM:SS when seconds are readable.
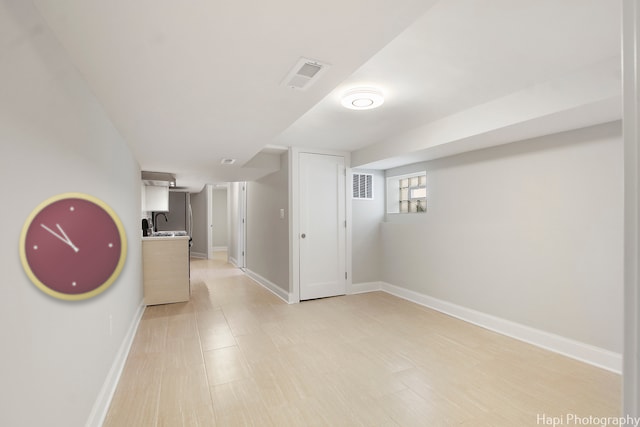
**10:51**
